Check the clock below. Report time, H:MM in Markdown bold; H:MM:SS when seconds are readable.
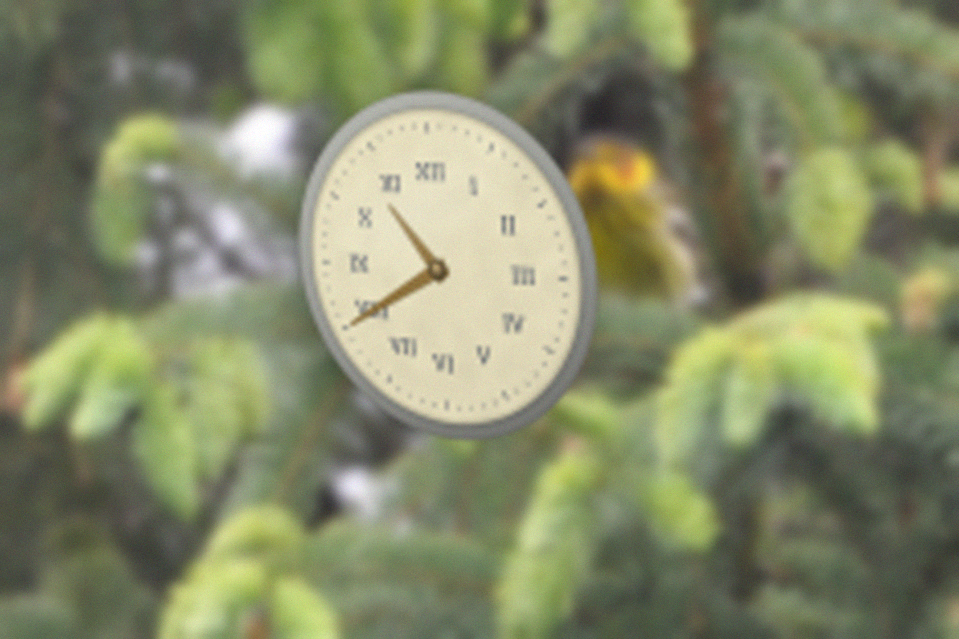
**10:40**
